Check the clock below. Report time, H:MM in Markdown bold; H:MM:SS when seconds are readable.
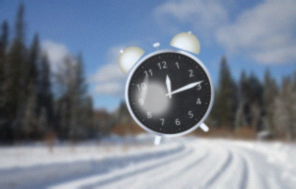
**12:14**
